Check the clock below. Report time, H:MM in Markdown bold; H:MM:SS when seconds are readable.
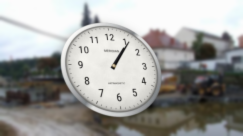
**1:06**
